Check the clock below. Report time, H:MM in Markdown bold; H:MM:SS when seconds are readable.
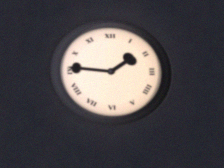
**1:46**
